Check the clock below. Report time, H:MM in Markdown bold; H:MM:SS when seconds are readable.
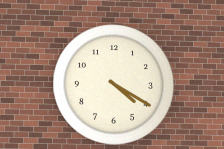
**4:20**
